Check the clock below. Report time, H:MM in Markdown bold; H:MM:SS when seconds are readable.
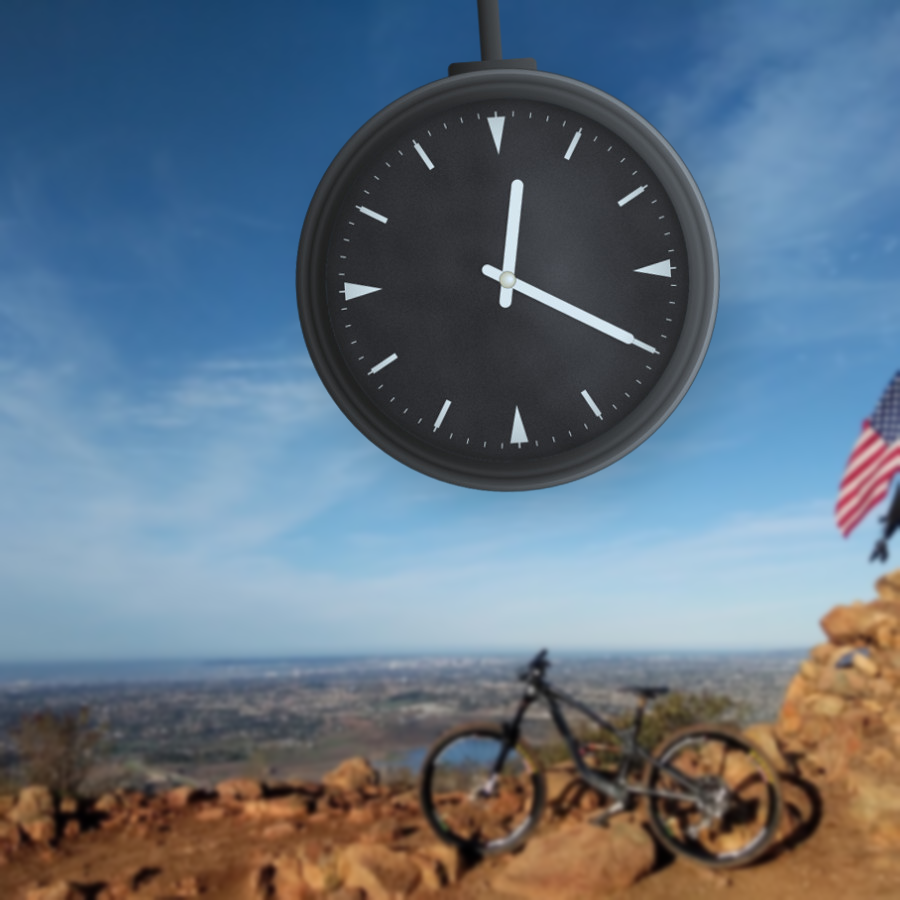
**12:20**
